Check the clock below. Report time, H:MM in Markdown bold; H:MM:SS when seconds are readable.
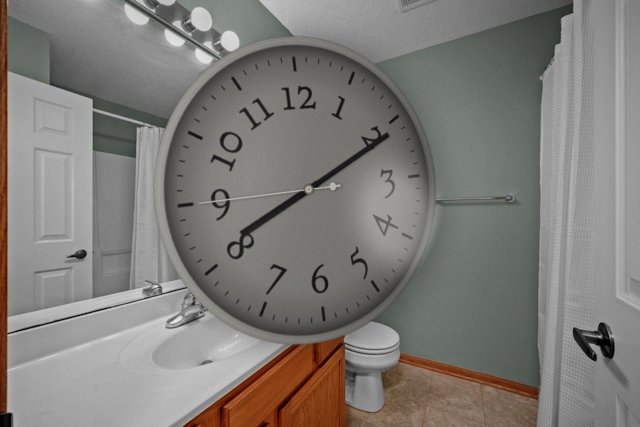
**8:10:45**
